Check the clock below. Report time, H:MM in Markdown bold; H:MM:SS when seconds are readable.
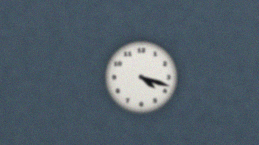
**4:18**
